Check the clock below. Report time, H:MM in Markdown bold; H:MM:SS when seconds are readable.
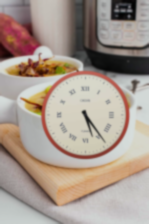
**5:24**
